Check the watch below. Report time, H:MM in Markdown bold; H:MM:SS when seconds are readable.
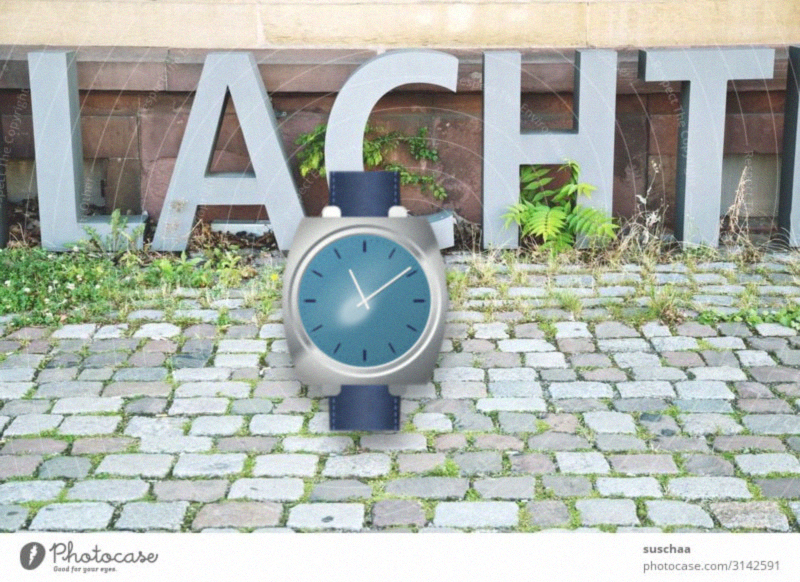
**11:09**
